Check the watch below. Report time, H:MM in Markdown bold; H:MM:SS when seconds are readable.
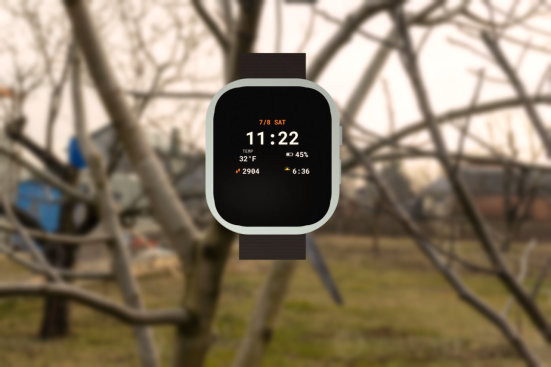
**11:22**
